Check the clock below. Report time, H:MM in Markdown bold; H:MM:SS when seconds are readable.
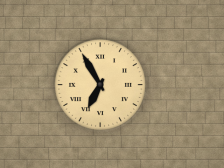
**6:55**
